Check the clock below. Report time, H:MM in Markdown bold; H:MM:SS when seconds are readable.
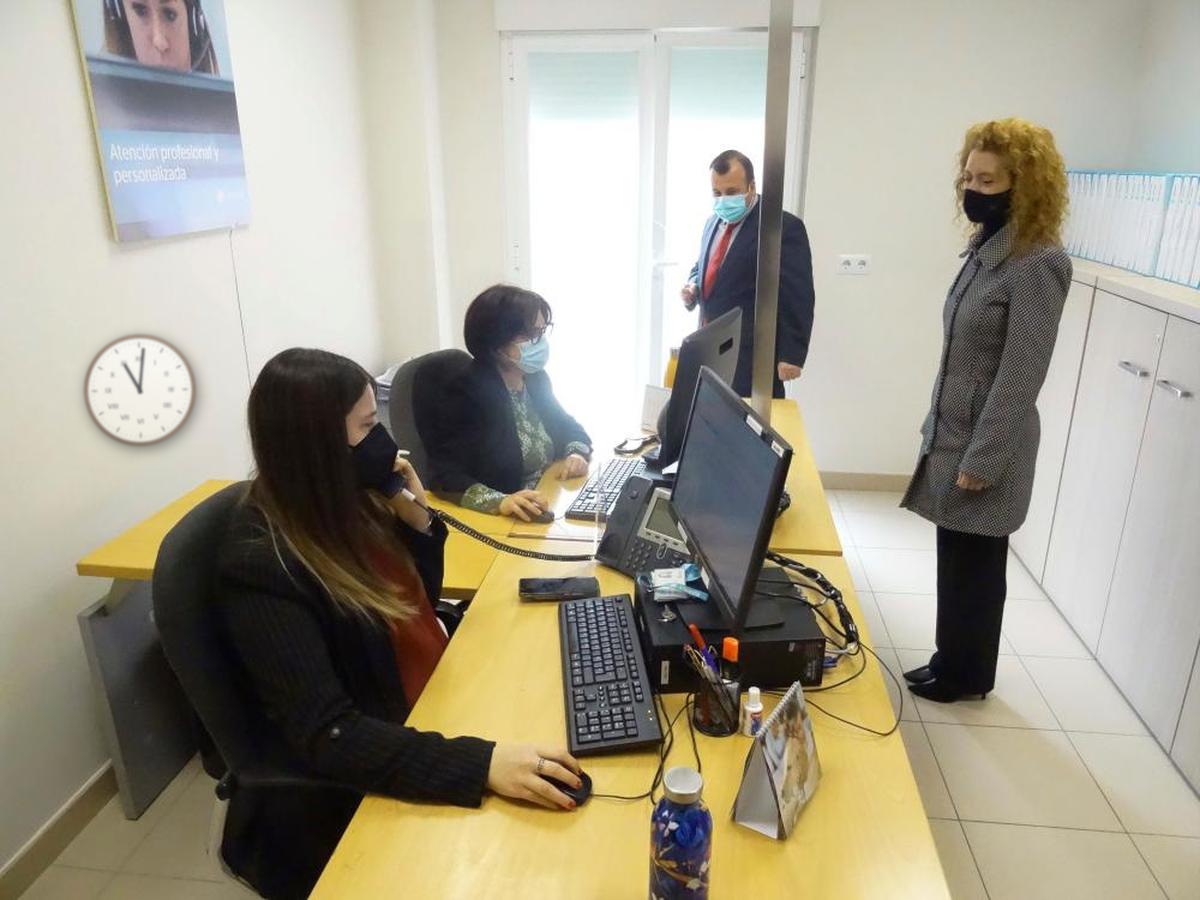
**11:01**
